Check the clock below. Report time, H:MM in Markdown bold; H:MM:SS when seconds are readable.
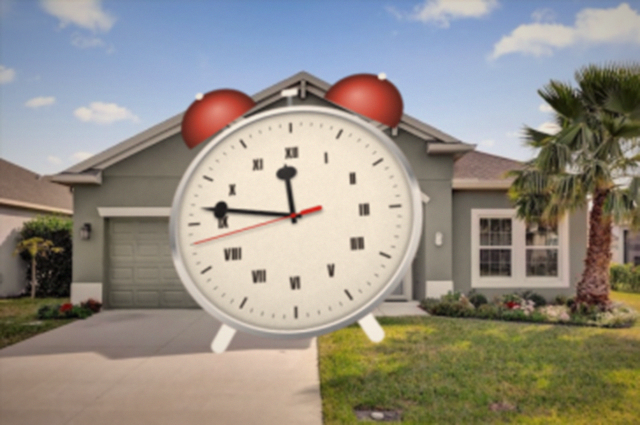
**11:46:43**
